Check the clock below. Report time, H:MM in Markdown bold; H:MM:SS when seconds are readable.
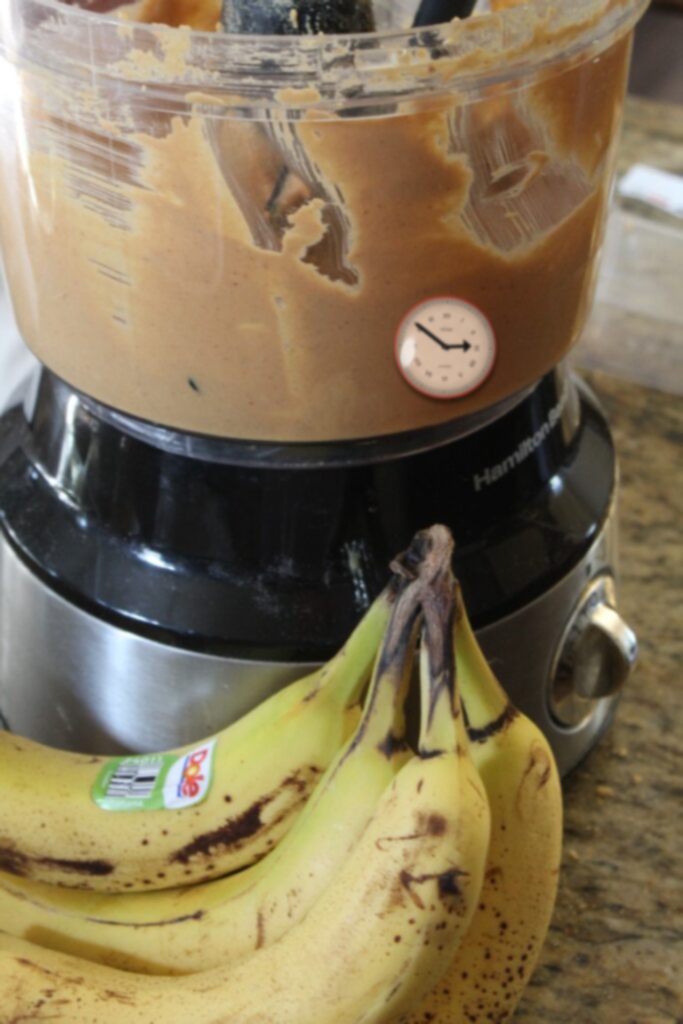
**2:51**
